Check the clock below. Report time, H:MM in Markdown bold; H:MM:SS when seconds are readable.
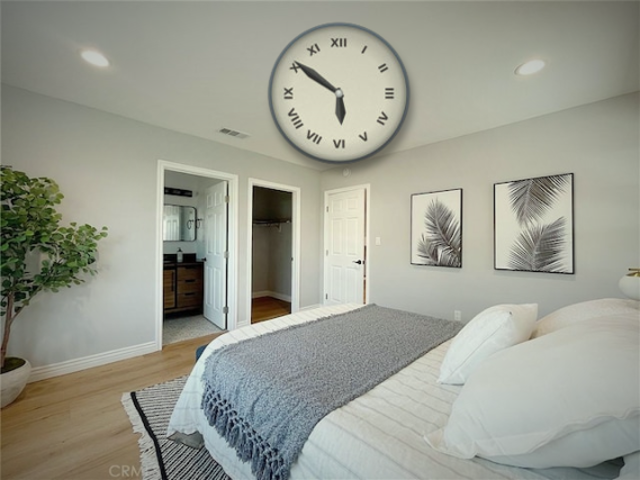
**5:51**
